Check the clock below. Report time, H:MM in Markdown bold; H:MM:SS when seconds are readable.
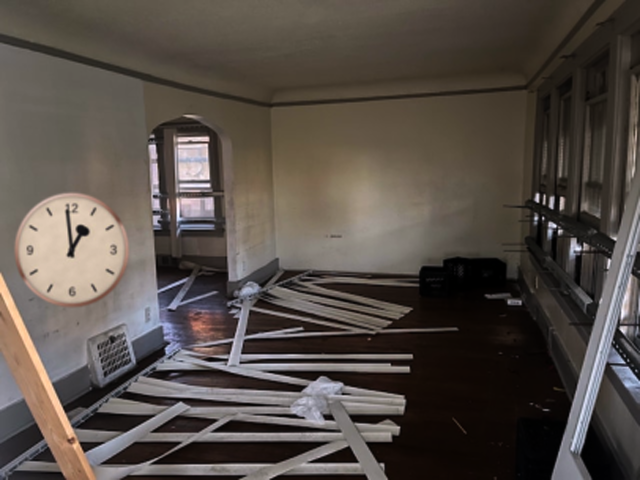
**12:59**
